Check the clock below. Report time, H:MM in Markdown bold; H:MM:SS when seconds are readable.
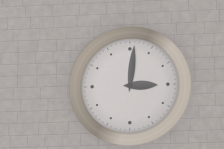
**3:01**
